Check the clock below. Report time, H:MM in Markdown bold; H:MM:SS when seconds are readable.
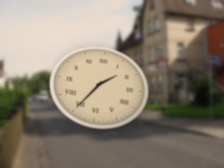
**1:35**
